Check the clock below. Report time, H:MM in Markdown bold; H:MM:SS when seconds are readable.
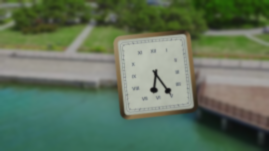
**6:25**
